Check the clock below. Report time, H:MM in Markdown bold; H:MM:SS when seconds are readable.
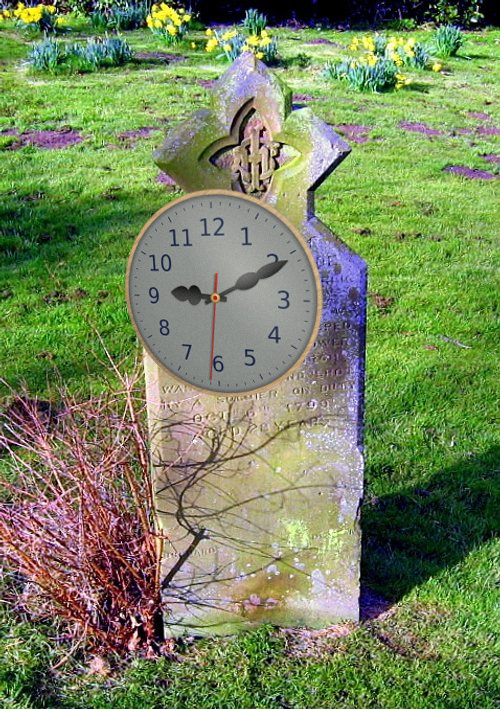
**9:10:31**
